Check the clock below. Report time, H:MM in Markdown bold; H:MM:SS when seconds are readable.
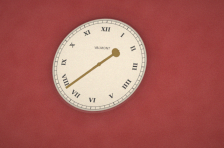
**1:38**
